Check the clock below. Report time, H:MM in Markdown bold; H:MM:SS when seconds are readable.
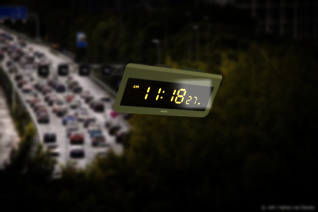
**11:18:27**
